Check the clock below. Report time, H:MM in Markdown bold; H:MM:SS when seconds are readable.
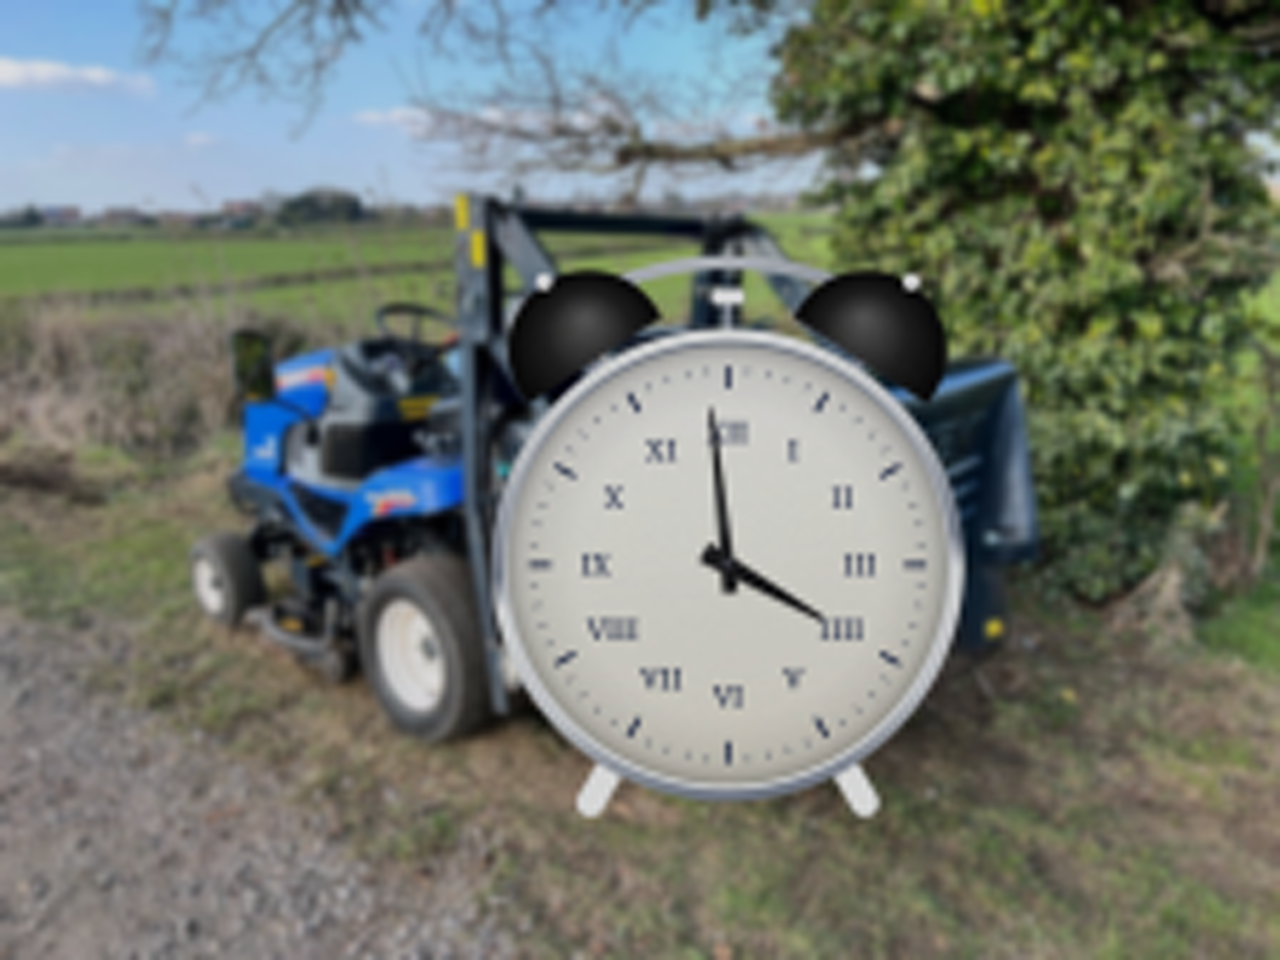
**3:59**
